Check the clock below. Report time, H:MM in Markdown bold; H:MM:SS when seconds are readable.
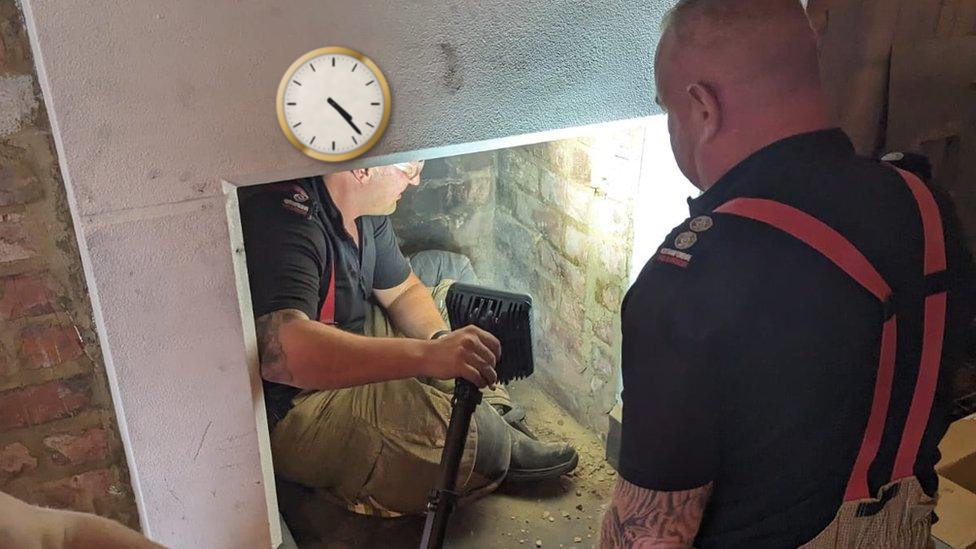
**4:23**
